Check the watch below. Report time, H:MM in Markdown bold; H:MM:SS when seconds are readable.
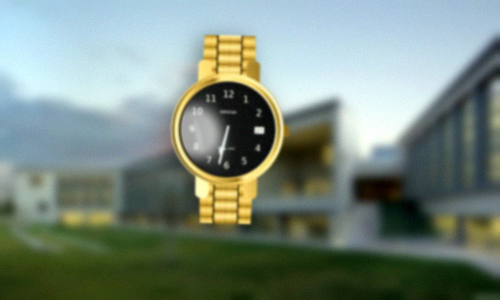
**6:32**
